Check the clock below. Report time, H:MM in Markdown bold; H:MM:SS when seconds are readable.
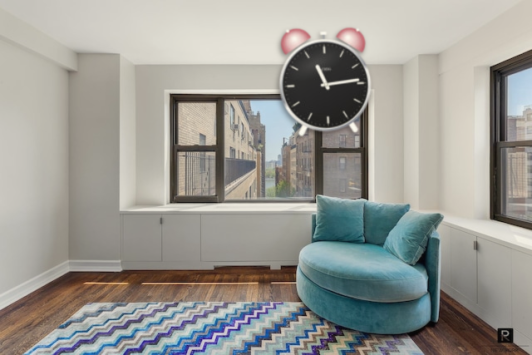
**11:14**
